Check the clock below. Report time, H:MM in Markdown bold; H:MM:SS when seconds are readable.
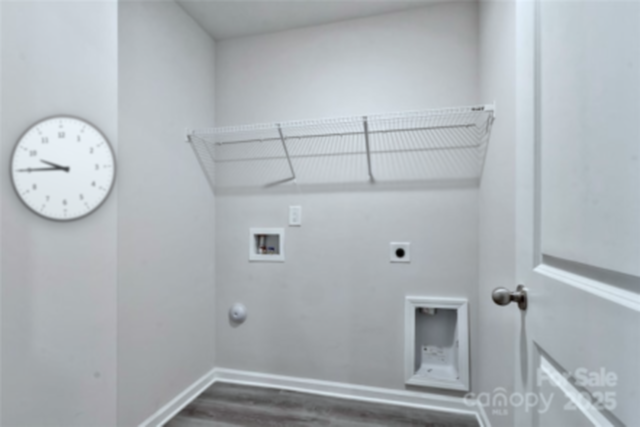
**9:45**
